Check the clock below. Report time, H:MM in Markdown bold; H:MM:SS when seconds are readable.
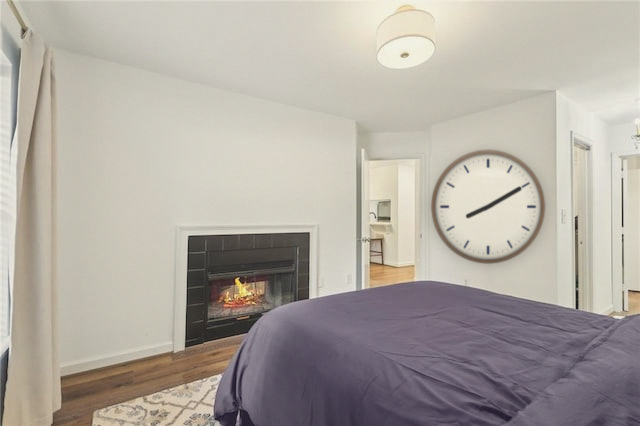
**8:10**
